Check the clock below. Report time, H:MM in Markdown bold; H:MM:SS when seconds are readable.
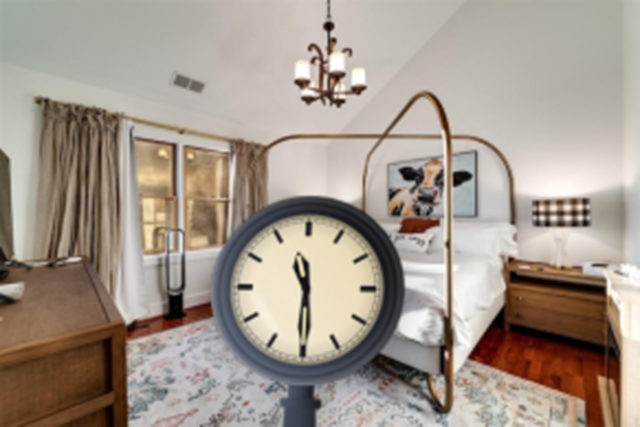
**11:30**
